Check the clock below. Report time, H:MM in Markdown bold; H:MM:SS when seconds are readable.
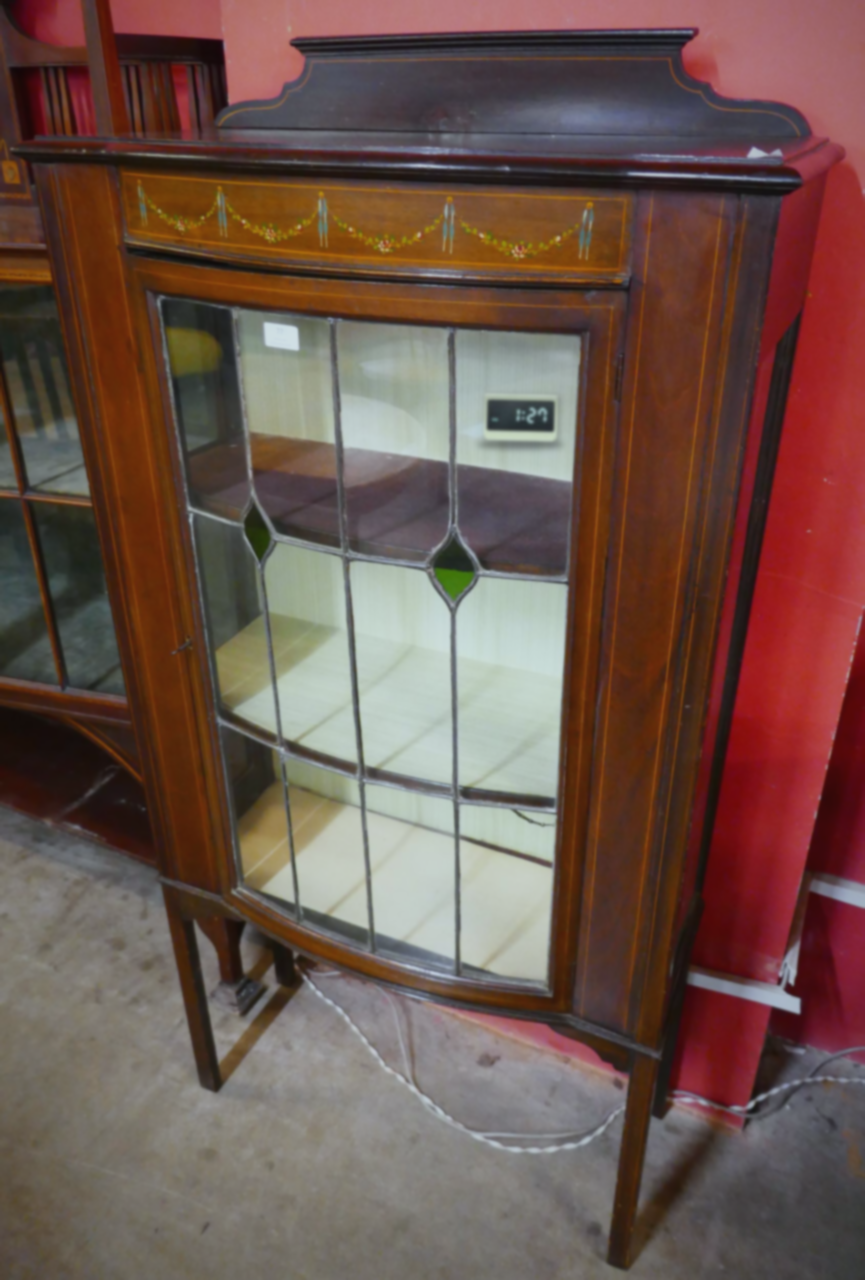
**1:27**
